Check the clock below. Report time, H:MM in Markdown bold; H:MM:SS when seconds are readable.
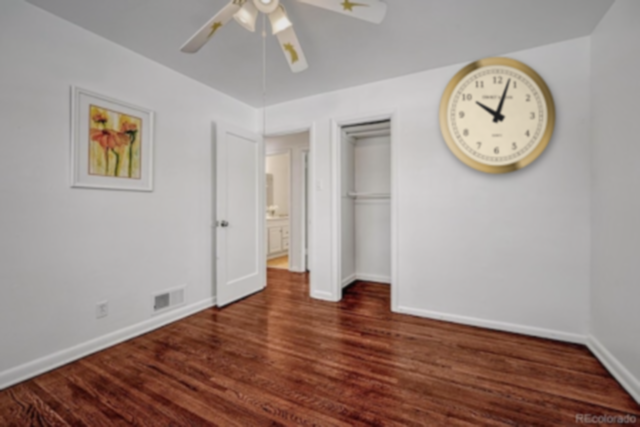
**10:03**
